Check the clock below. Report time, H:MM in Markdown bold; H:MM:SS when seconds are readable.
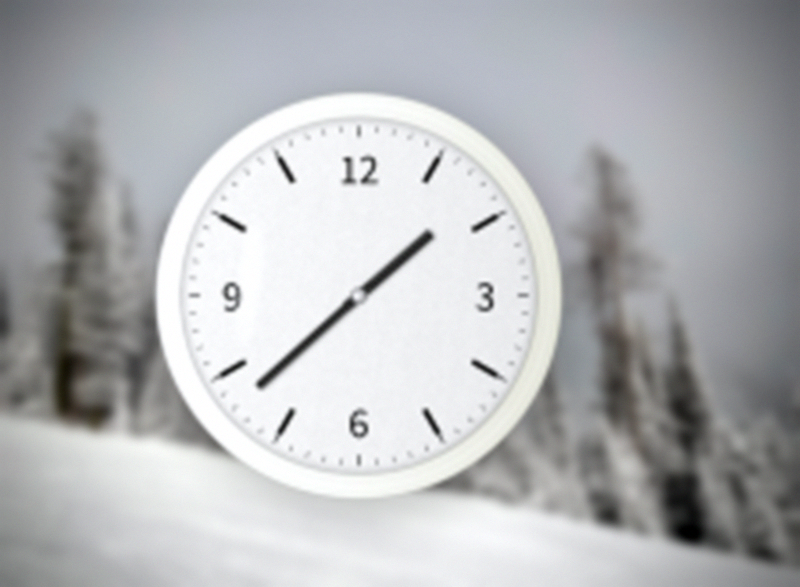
**1:38**
